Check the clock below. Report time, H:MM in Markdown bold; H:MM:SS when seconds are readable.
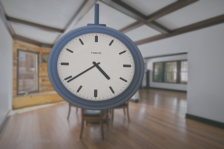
**4:39**
